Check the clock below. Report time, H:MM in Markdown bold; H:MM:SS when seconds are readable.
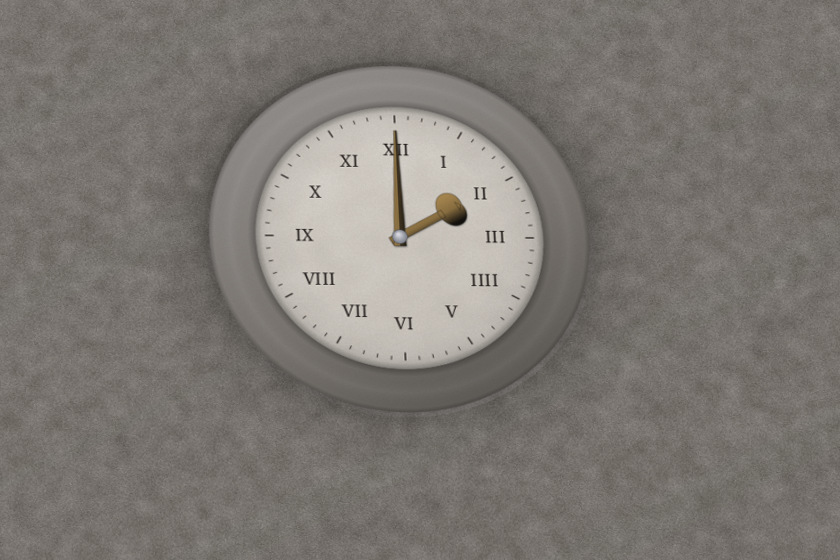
**2:00**
